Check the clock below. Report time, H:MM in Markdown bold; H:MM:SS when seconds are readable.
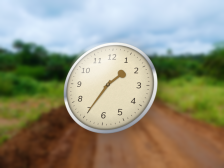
**1:35**
